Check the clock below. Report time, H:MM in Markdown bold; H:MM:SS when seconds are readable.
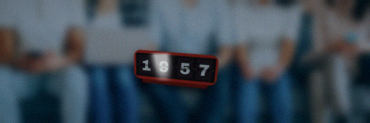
**19:57**
